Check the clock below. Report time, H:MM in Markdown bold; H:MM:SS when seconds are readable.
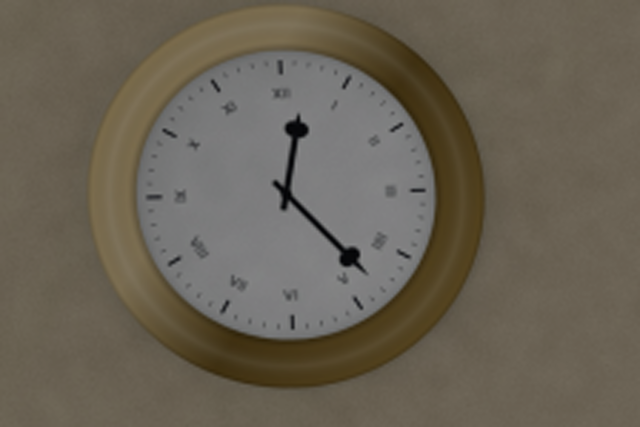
**12:23**
